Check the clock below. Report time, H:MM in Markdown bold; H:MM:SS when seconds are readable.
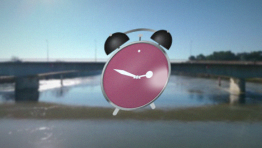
**2:49**
